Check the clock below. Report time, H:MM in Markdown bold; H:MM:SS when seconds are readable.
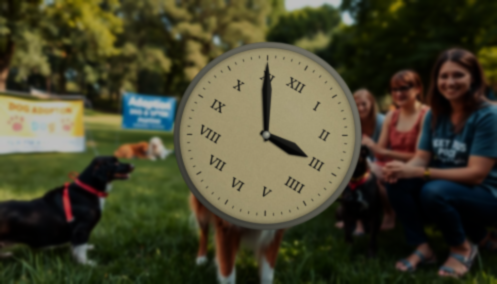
**2:55**
